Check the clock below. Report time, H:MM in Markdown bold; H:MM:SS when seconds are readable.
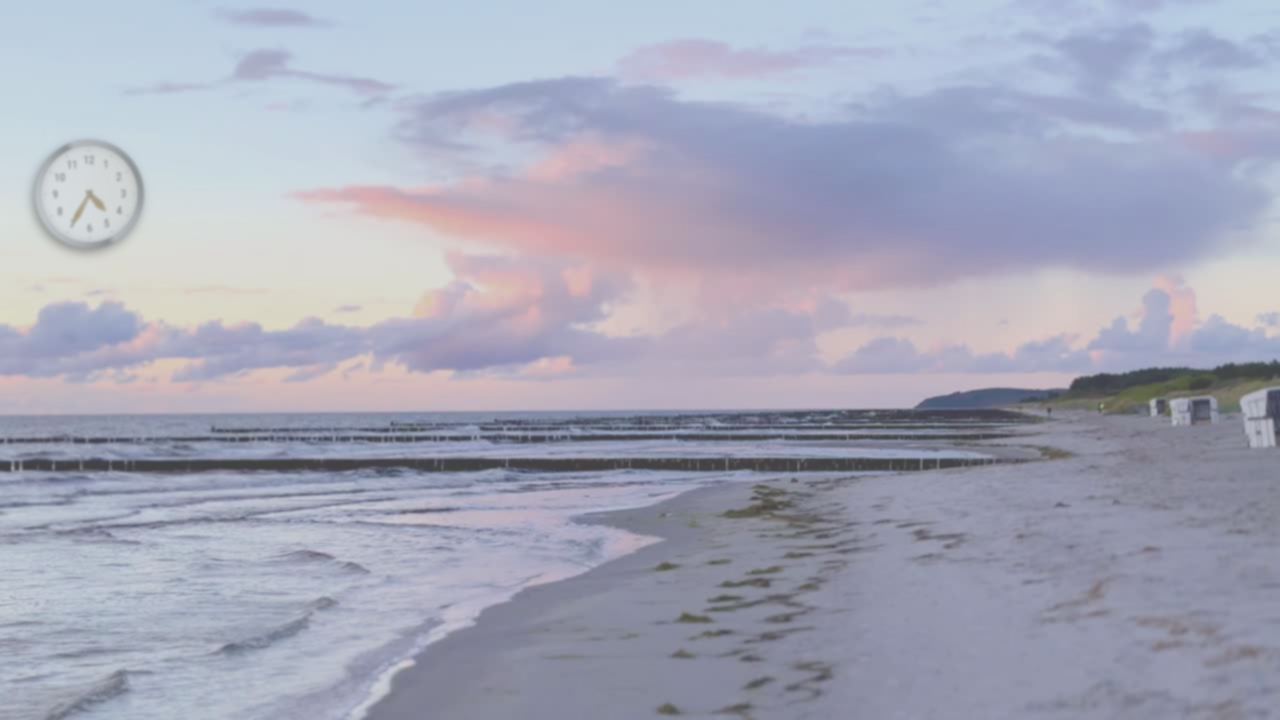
**4:35**
